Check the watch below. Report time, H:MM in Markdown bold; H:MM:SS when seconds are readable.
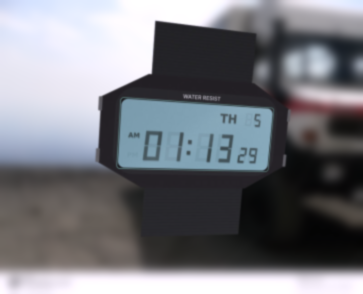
**1:13:29**
